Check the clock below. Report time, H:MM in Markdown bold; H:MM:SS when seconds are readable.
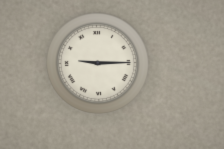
**9:15**
